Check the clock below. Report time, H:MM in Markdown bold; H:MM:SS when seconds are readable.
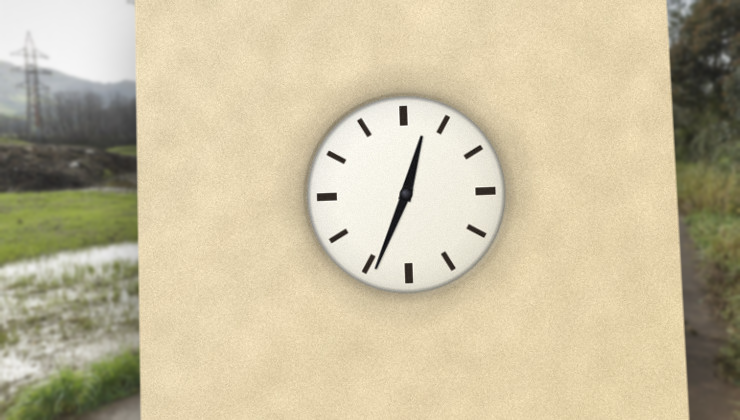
**12:34**
